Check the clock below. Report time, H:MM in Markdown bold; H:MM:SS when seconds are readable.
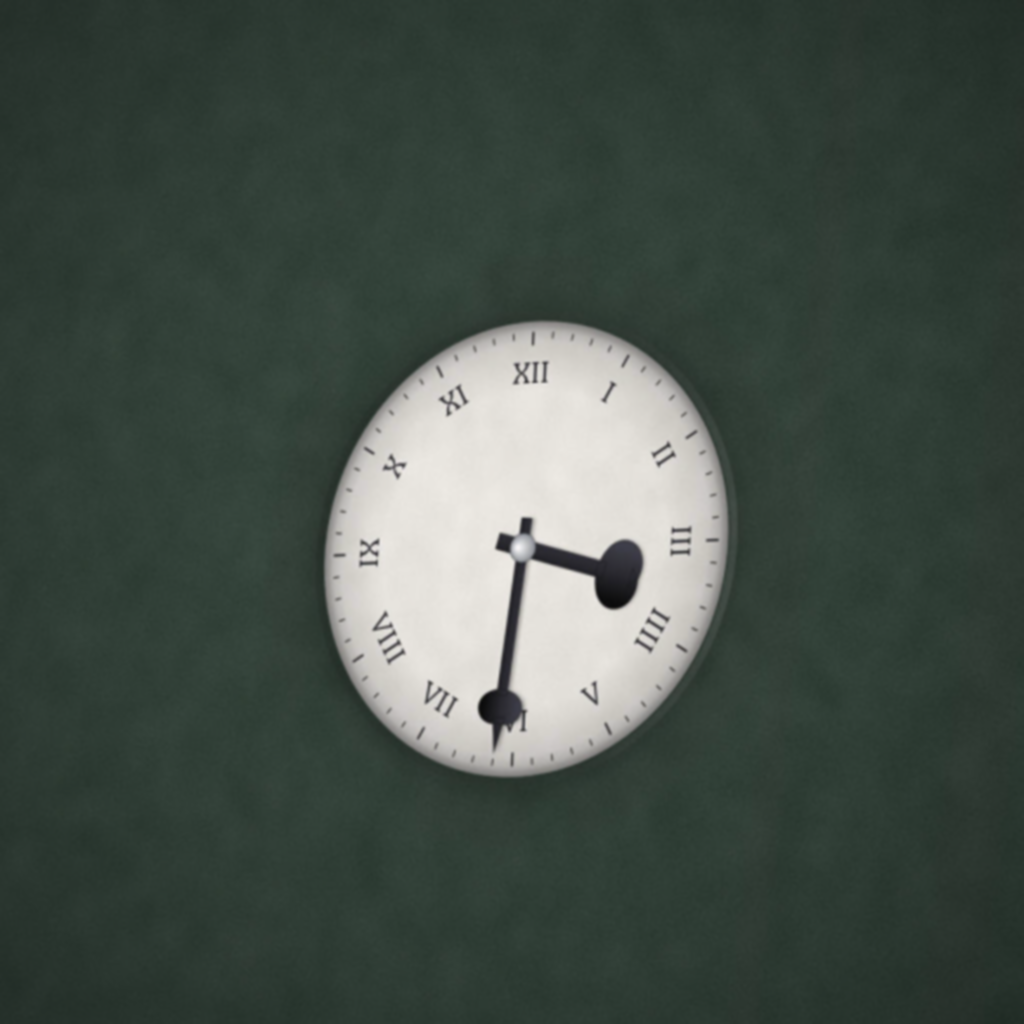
**3:31**
